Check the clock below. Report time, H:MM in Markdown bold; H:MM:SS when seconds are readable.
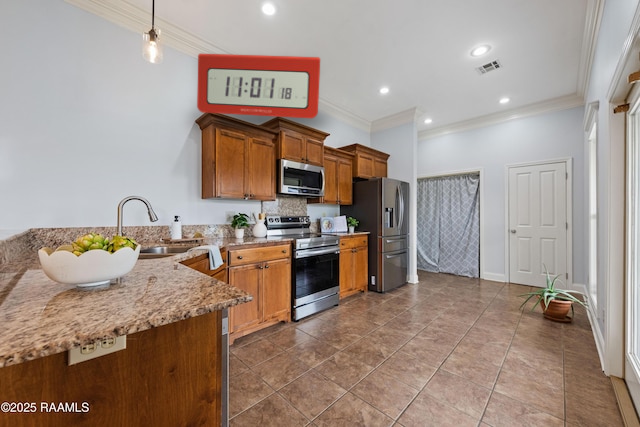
**11:01:18**
